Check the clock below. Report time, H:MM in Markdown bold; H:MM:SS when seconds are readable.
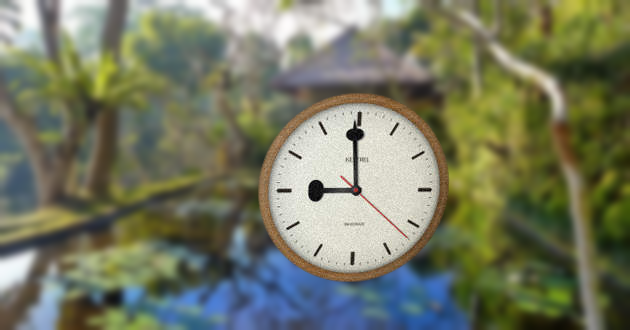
**8:59:22**
